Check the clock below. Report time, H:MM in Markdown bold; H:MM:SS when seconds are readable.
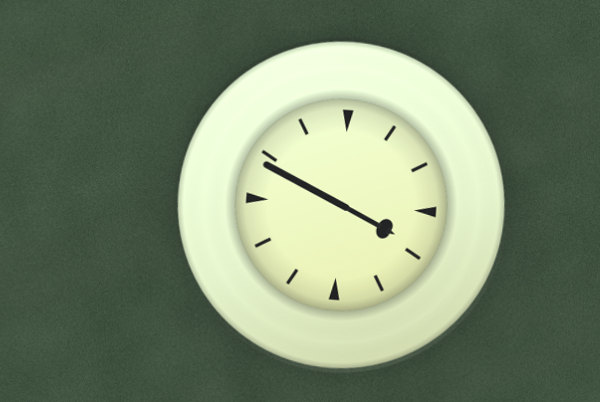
**3:49**
